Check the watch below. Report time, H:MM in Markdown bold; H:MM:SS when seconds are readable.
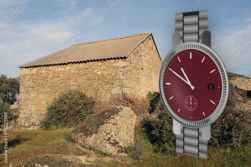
**10:50**
